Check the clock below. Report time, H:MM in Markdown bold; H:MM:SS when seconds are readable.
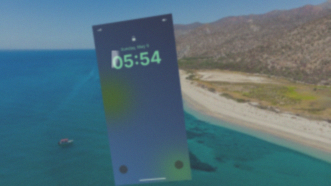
**5:54**
